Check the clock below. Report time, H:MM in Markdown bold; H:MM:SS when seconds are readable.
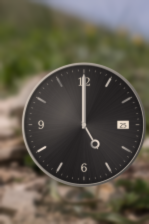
**5:00**
